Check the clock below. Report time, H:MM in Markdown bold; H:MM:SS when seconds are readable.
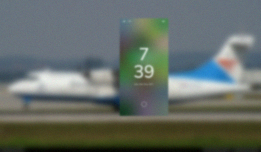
**7:39**
